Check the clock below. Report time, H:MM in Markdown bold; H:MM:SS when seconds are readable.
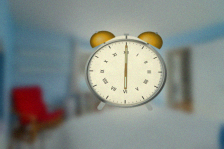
**6:00**
